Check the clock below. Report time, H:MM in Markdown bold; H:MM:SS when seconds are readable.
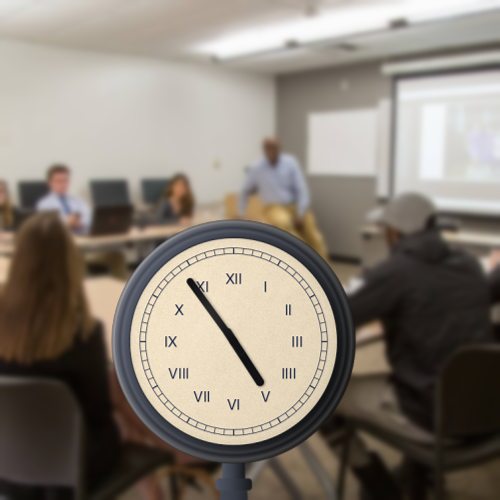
**4:54**
